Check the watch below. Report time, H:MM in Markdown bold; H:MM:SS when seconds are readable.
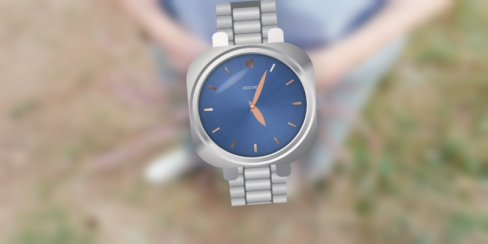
**5:04**
